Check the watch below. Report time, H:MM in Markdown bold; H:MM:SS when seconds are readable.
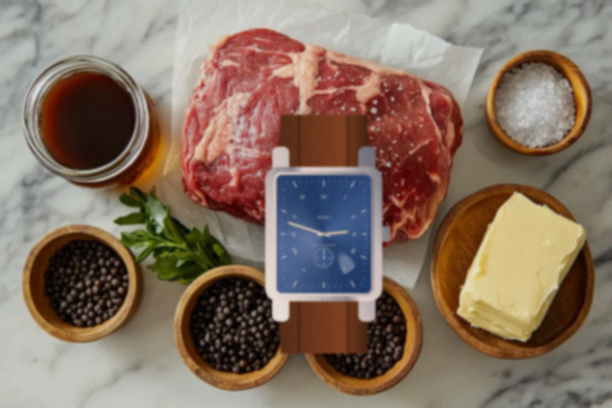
**2:48**
